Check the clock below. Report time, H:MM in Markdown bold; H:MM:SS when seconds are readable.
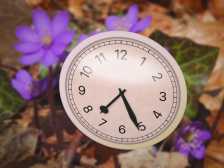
**7:26**
